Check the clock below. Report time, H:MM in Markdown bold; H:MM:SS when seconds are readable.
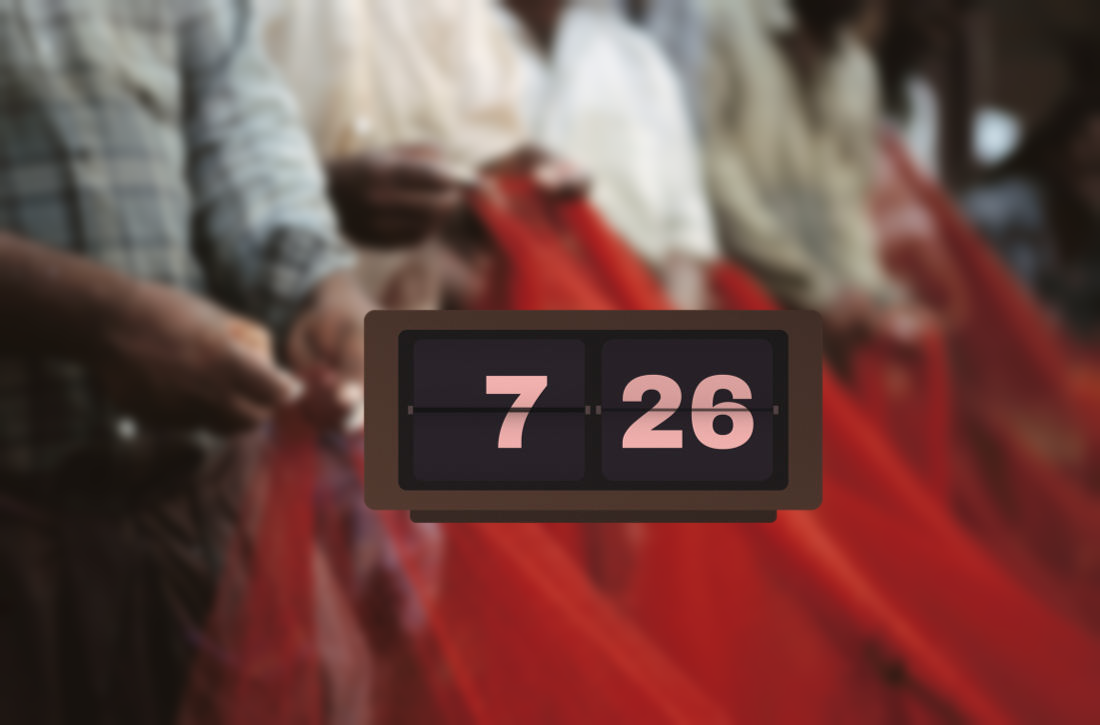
**7:26**
